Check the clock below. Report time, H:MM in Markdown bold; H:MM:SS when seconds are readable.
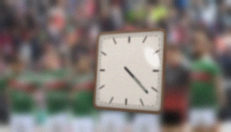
**4:22**
